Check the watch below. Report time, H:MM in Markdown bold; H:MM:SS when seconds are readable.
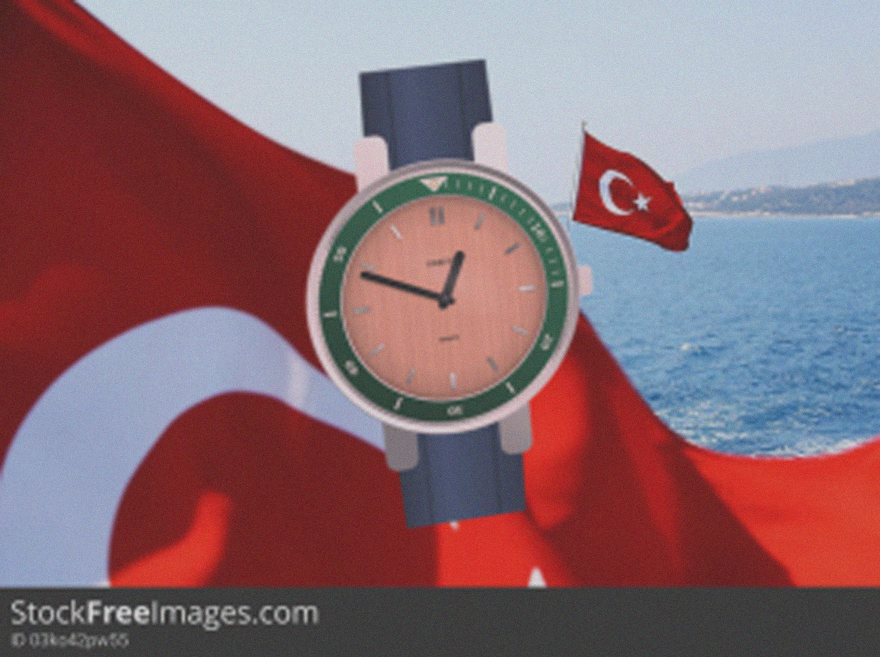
**12:49**
